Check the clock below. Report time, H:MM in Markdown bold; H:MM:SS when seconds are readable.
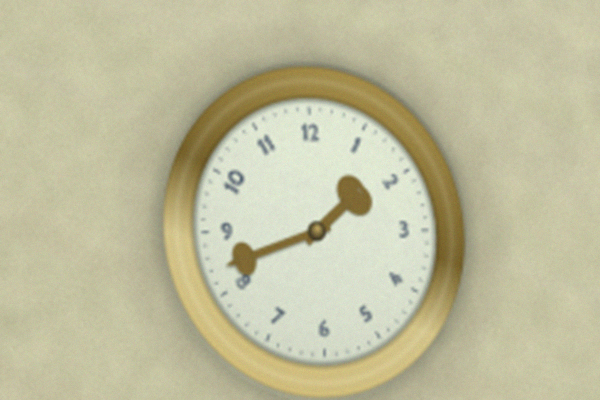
**1:42**
